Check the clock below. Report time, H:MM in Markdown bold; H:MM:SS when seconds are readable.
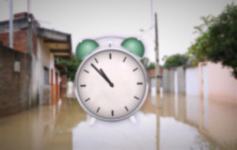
**10:53**
